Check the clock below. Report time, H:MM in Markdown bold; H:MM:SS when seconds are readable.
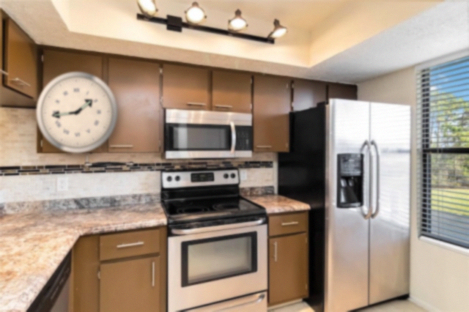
**1:44**
